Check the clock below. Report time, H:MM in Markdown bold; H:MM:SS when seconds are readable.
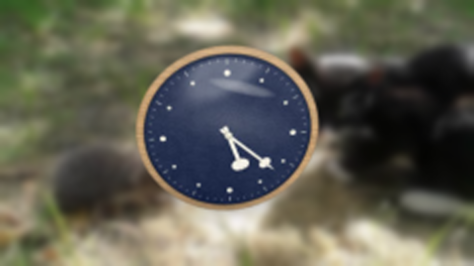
**5:22**
